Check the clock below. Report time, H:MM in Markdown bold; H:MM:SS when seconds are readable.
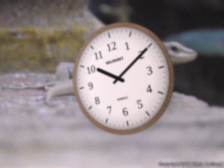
**10:10**
